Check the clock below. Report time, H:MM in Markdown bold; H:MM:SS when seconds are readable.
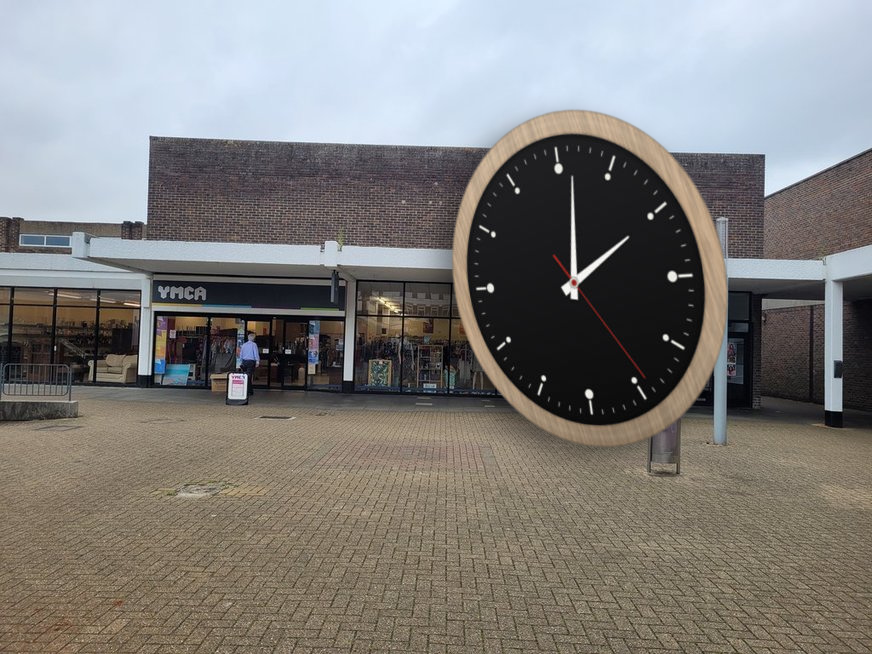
**2:01:24**
